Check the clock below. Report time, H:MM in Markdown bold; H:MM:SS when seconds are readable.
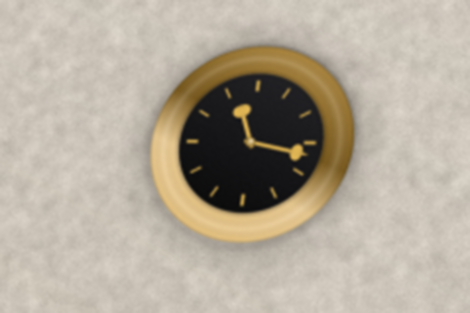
**11:17**
